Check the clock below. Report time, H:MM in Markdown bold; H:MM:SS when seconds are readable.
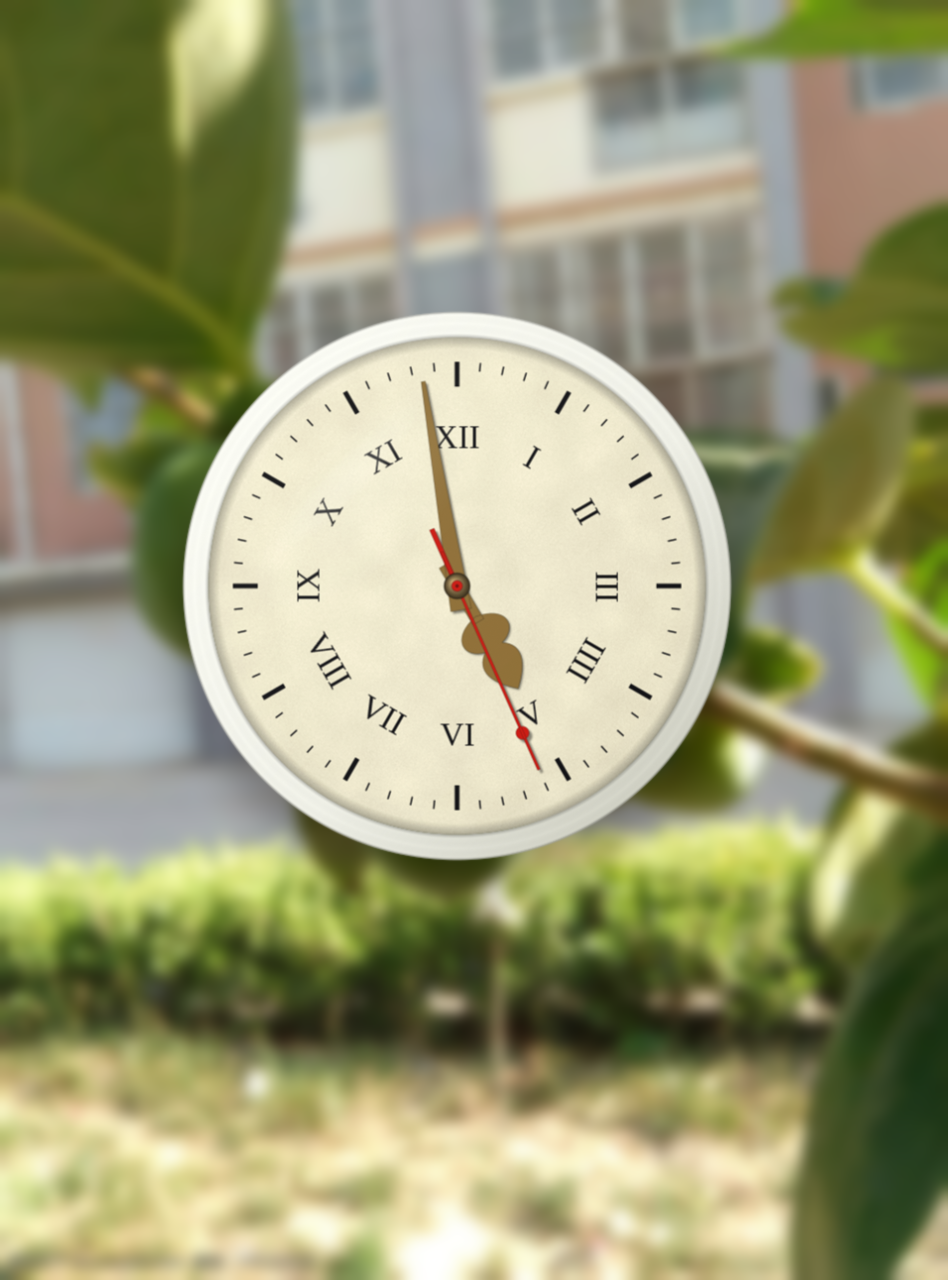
**4:58:26**
